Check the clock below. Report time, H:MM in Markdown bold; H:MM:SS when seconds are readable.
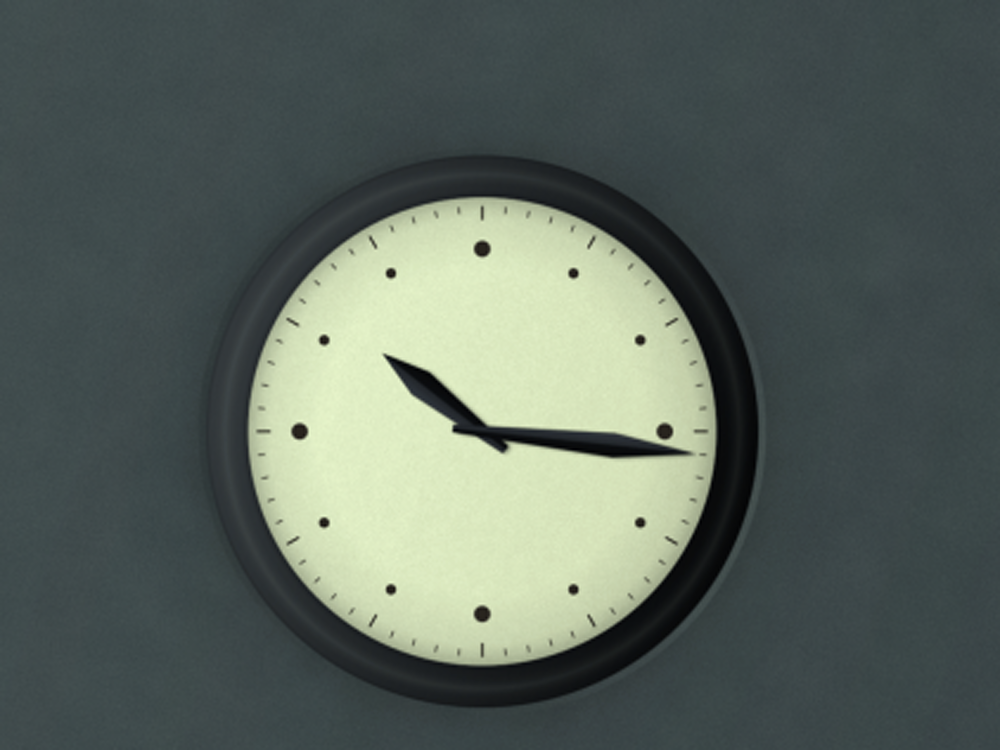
**10:16**
